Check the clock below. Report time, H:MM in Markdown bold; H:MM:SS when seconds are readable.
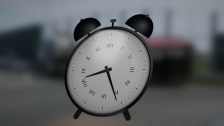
**8:26**
